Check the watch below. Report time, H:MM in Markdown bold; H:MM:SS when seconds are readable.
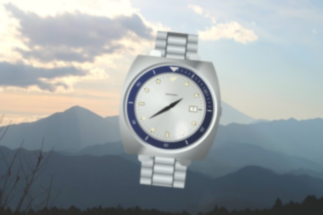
**1:39**
